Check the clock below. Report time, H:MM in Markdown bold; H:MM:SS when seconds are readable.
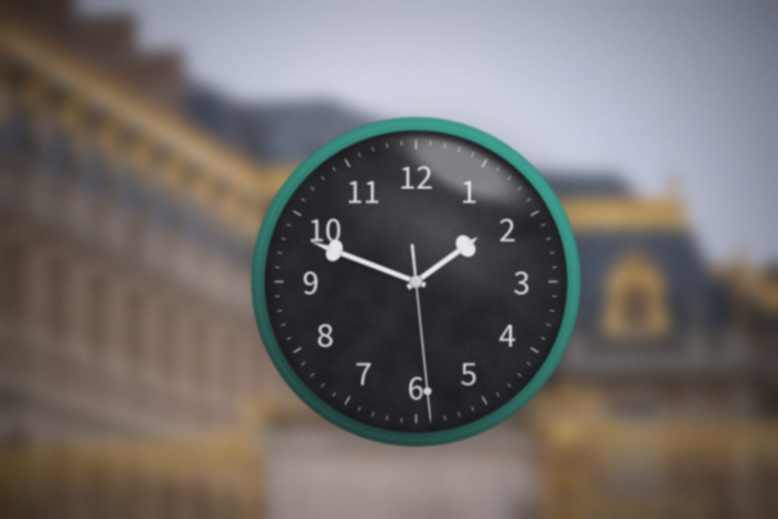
**1:48:29**
